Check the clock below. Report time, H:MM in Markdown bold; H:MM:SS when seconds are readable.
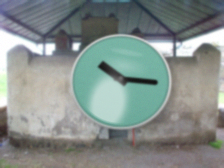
**10:16**
